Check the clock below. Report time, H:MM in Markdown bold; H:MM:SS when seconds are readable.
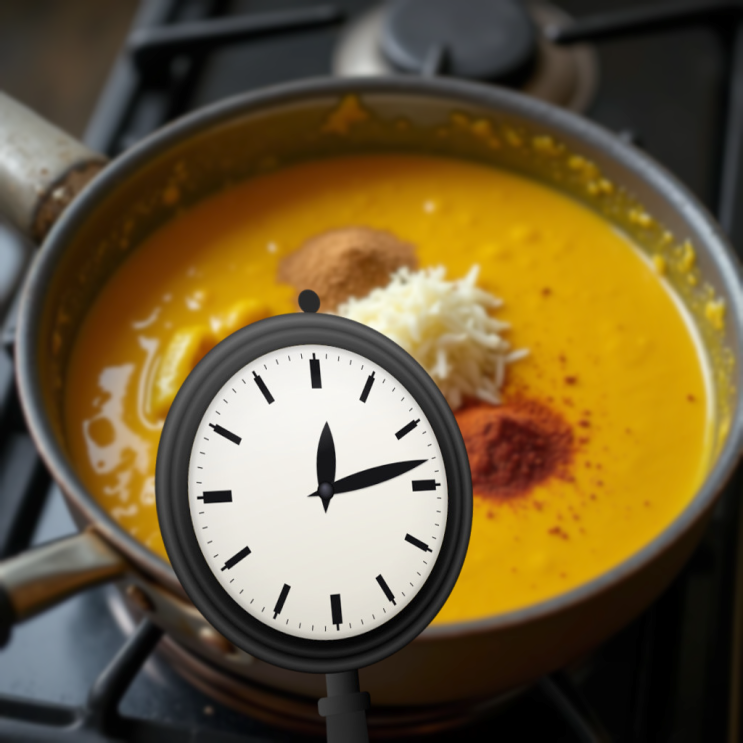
**12:13**
